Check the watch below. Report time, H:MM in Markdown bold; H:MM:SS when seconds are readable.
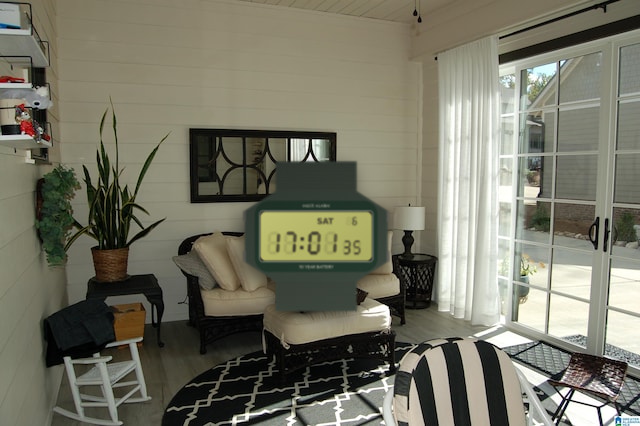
**17:01:35**
